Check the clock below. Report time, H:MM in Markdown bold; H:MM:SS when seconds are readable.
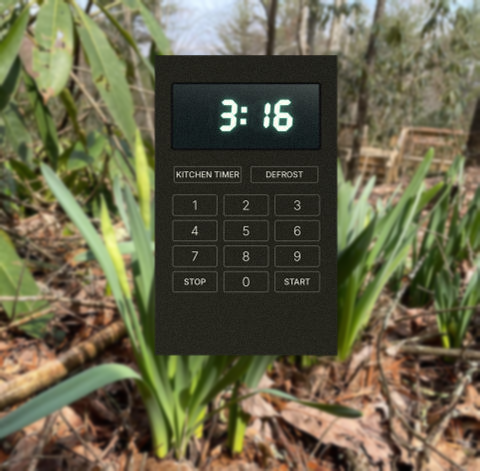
**3:16**
